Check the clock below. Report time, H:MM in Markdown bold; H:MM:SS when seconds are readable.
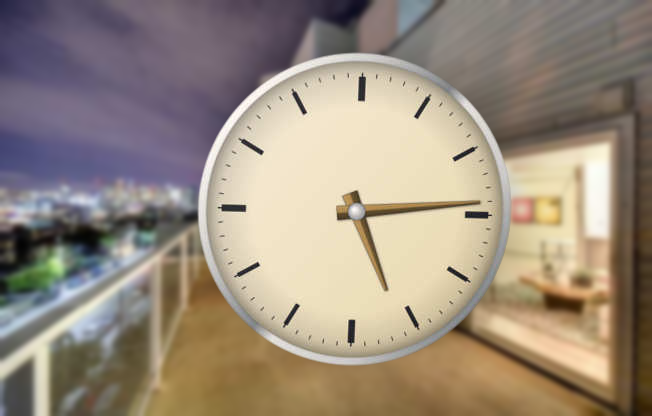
**5:14**
